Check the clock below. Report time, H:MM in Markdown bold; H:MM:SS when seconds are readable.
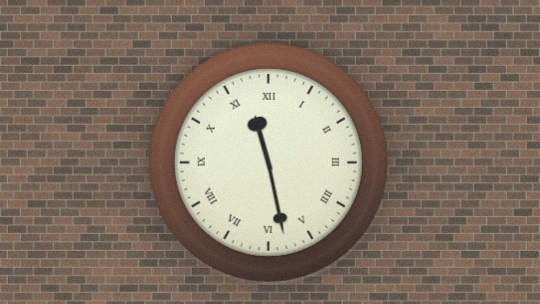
**11:28**
